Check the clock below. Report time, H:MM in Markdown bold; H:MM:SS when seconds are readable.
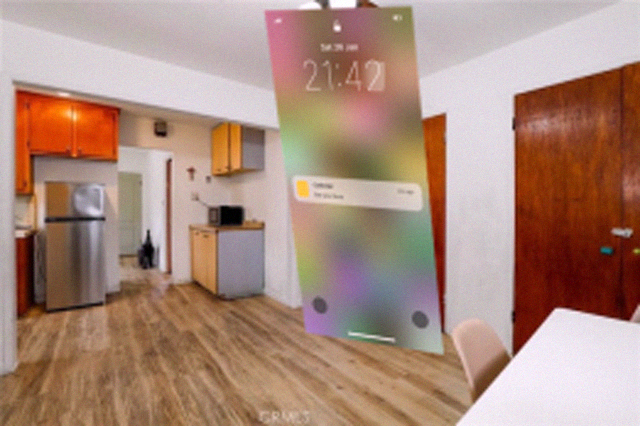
**21:42**
